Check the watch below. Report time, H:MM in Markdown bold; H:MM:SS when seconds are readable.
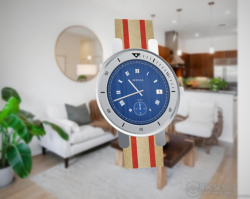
**10:42**
